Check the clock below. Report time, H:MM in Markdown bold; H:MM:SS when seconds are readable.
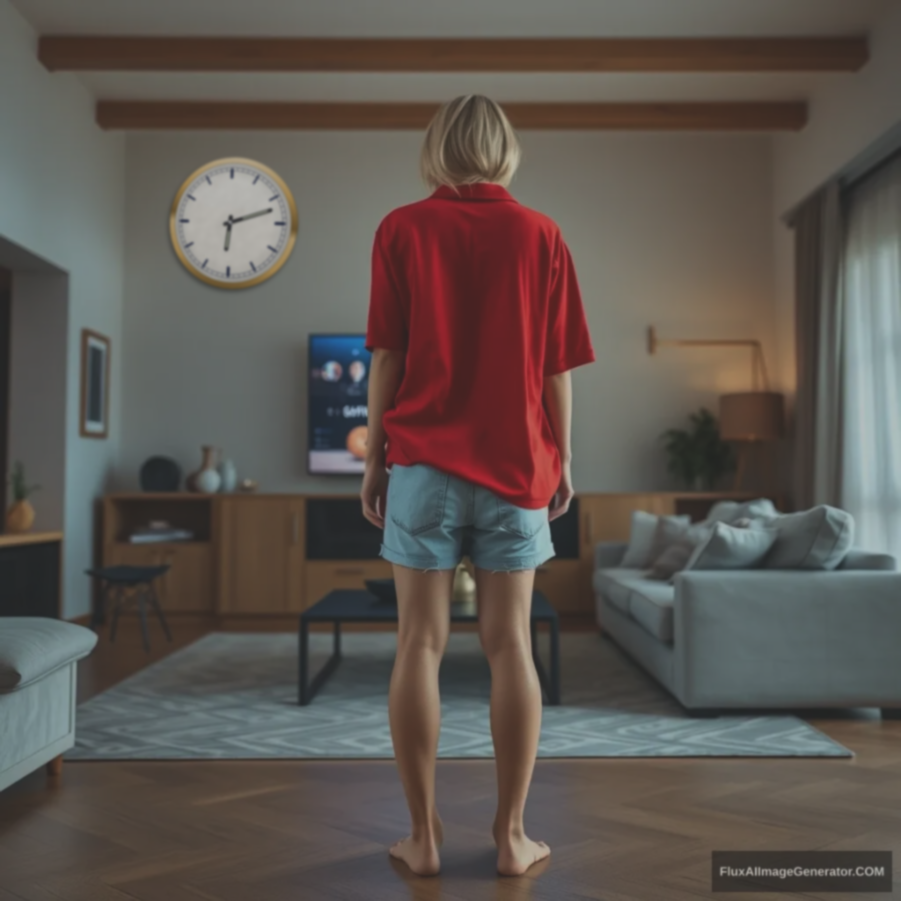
**6:12**
